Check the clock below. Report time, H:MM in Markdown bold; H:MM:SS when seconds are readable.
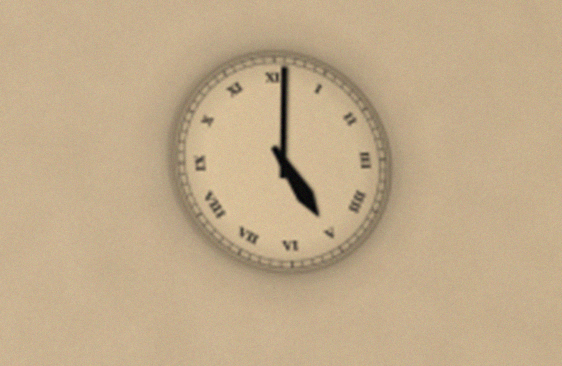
**5:01**
